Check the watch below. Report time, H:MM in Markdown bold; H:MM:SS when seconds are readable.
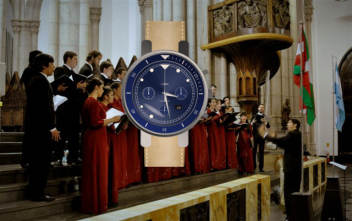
**3:28**
